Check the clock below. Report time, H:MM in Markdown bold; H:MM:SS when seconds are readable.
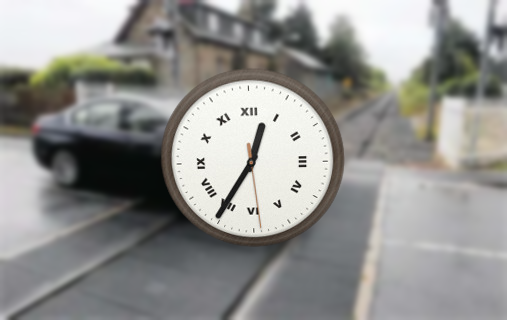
**12:35:29**
